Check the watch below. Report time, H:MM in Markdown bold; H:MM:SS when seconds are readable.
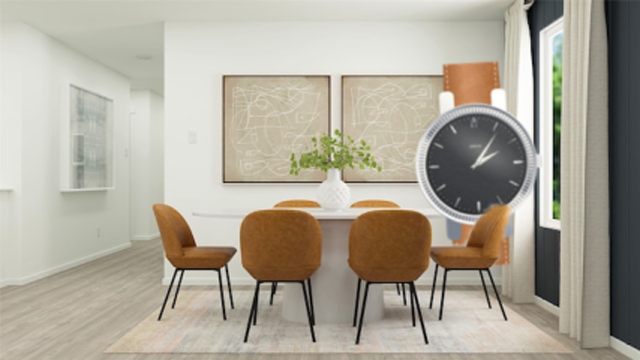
**2:06**
